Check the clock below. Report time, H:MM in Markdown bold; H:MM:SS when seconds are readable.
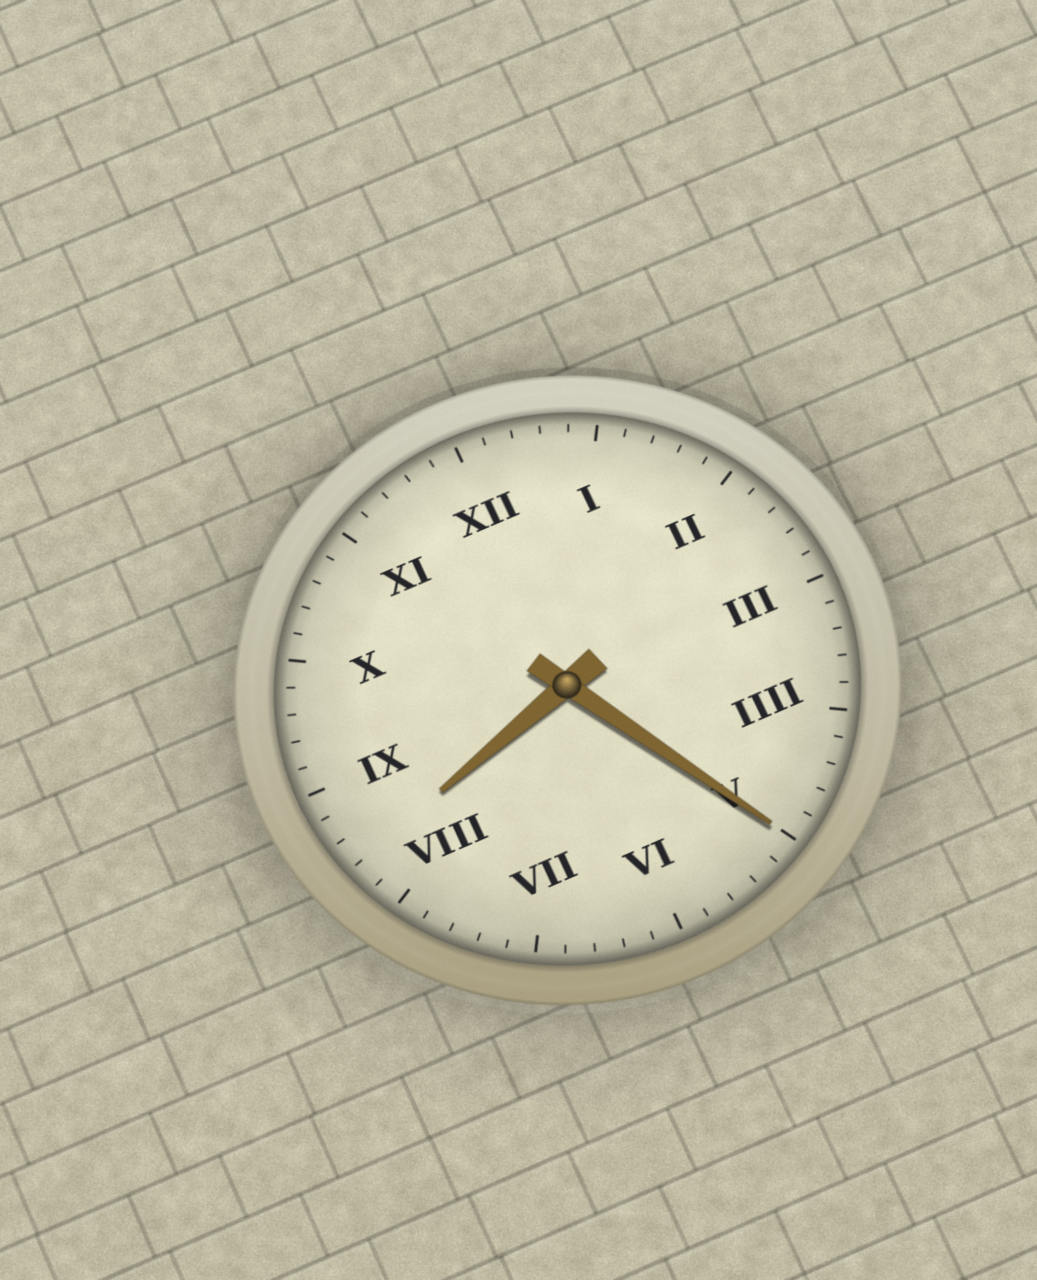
**8:25**
